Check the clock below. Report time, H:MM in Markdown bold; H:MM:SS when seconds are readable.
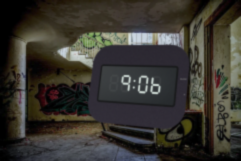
**9:06**
